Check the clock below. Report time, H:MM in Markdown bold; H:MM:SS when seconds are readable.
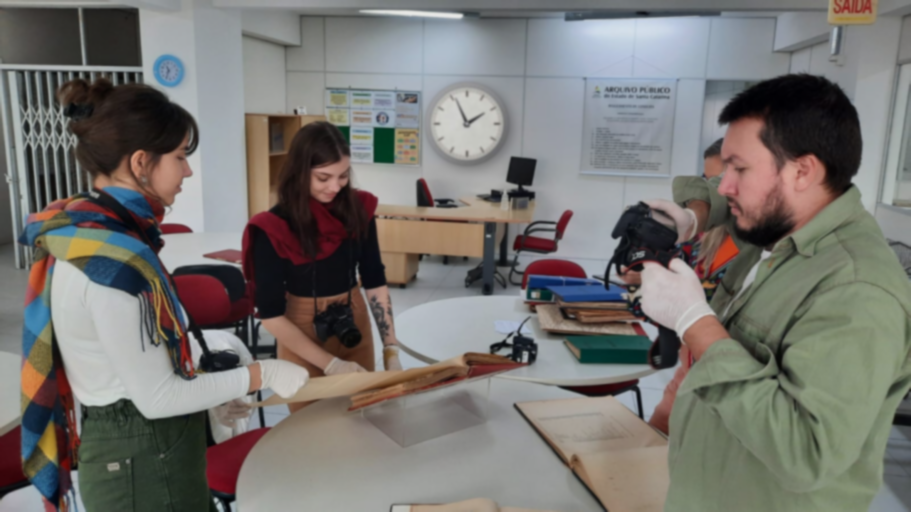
**1:56**
